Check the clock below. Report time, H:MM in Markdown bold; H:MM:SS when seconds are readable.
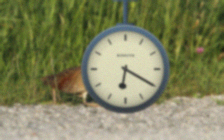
**6:20**
